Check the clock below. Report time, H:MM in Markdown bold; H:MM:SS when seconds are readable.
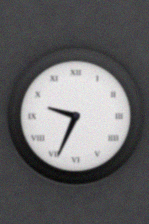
**9:34**
